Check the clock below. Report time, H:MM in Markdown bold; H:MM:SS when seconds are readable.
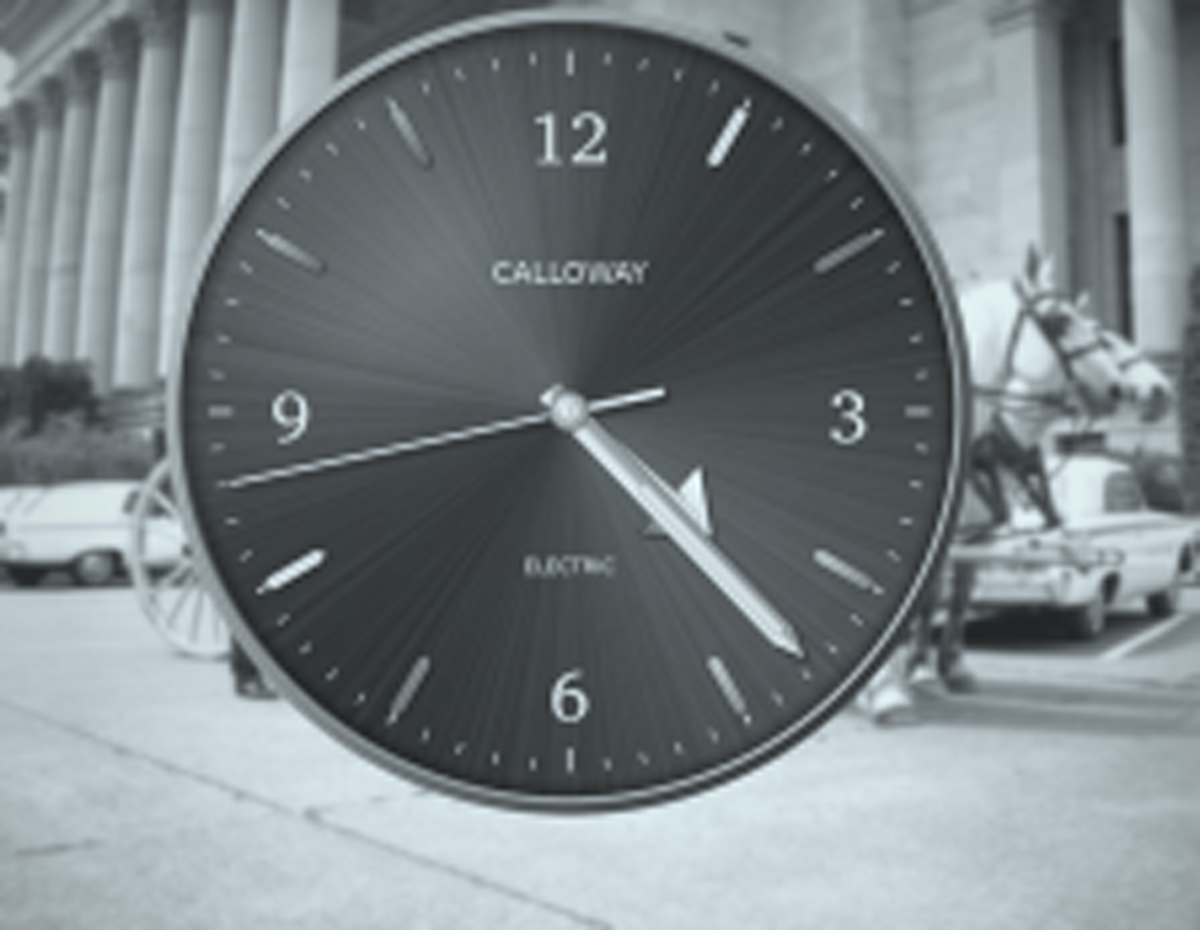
**4:22:43**
